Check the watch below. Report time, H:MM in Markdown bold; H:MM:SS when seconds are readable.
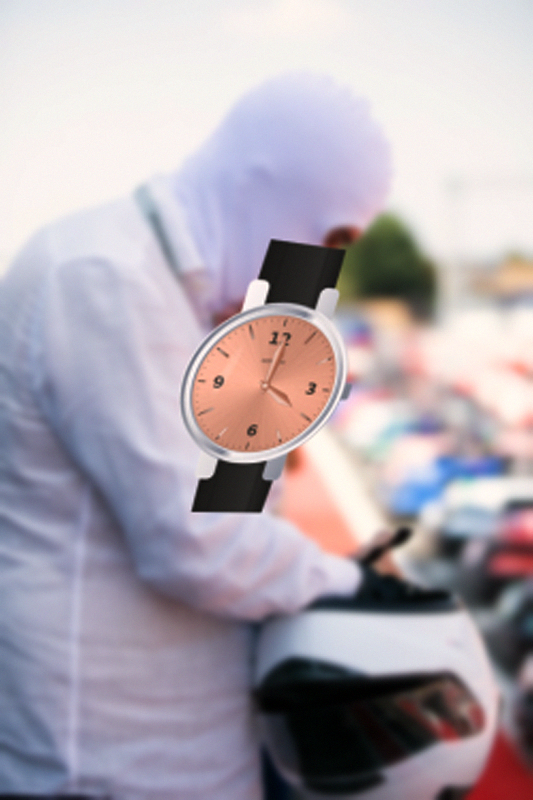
**4:01**
